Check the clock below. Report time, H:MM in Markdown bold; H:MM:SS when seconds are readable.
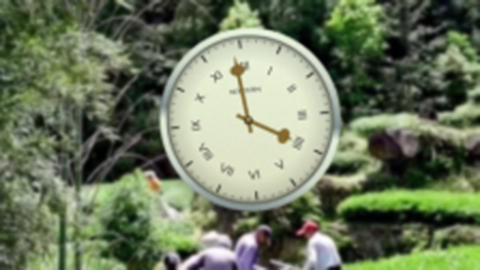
**3:59**
